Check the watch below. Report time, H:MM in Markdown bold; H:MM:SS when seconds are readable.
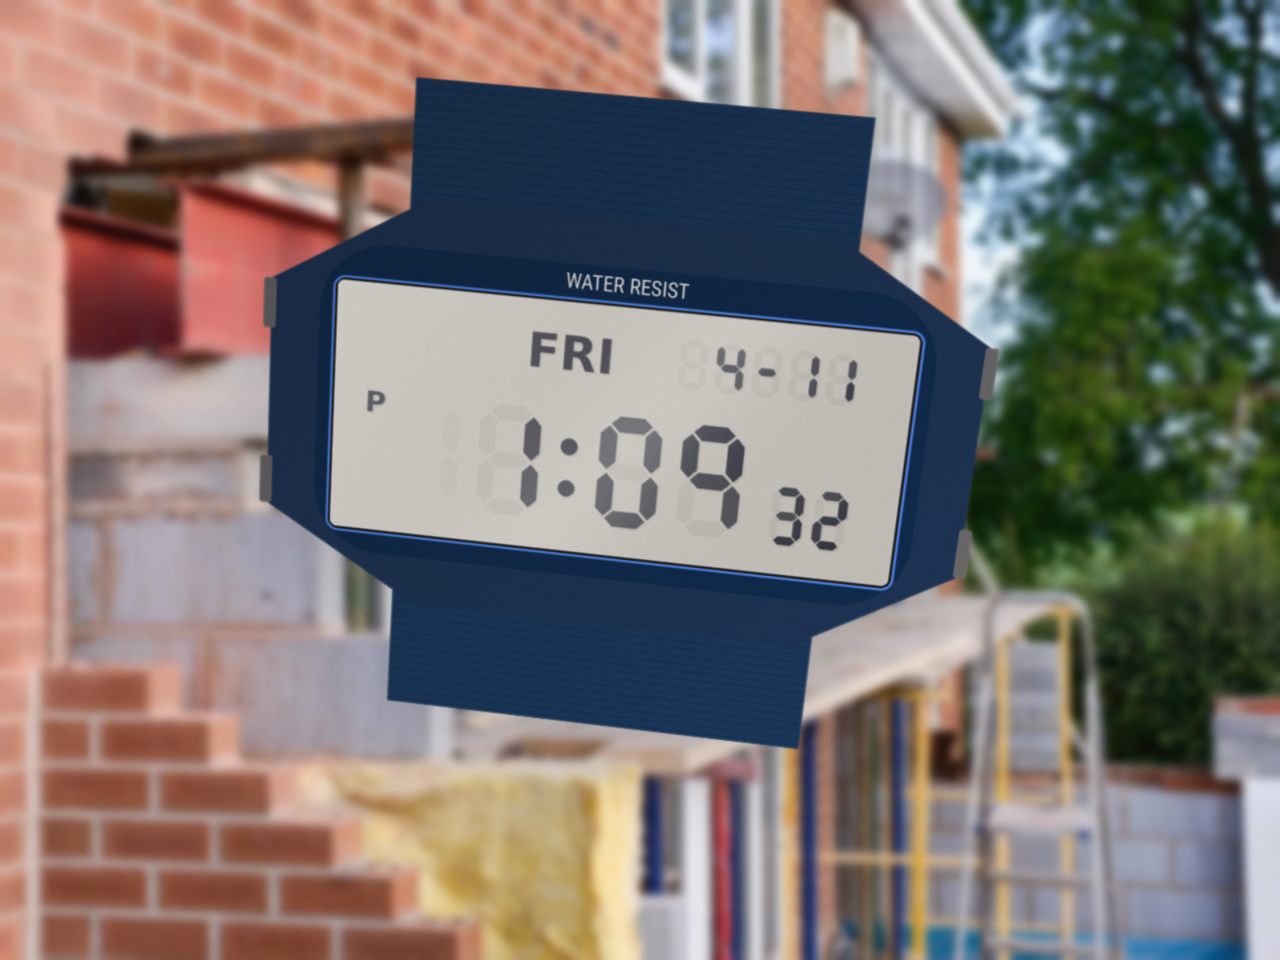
**1:09:32**
